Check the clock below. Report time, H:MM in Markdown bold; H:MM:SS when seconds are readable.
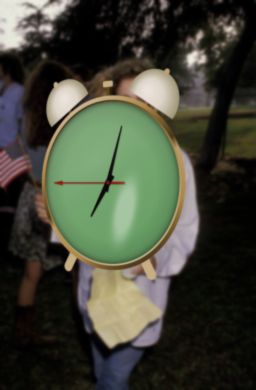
**7:02:45**
